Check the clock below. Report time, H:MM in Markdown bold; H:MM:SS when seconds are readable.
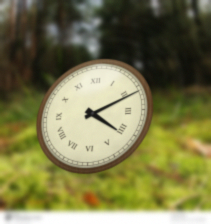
**4:11**
